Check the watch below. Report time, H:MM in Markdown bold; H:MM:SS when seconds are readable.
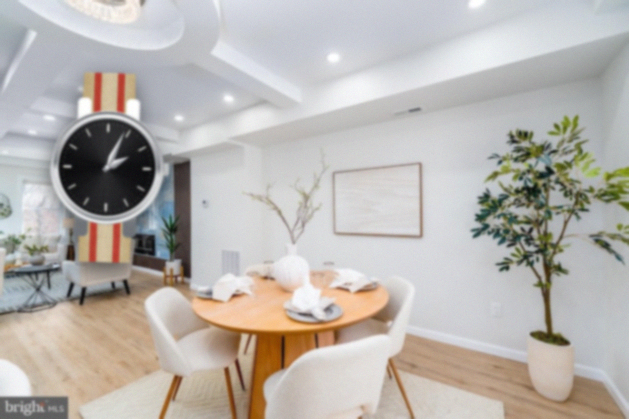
**2:04**
